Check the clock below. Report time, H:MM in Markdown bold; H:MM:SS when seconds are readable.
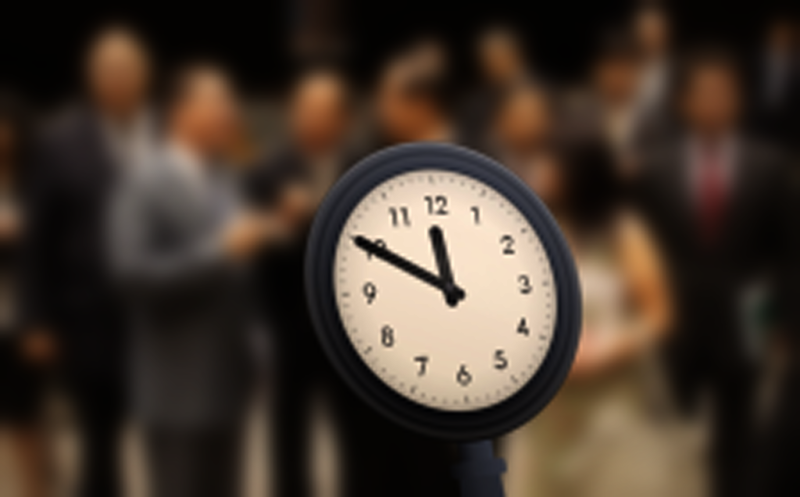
**11:50**
